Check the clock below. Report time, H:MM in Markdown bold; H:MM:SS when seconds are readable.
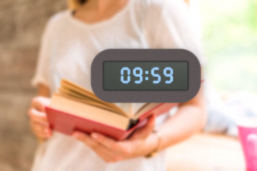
**9:59**
